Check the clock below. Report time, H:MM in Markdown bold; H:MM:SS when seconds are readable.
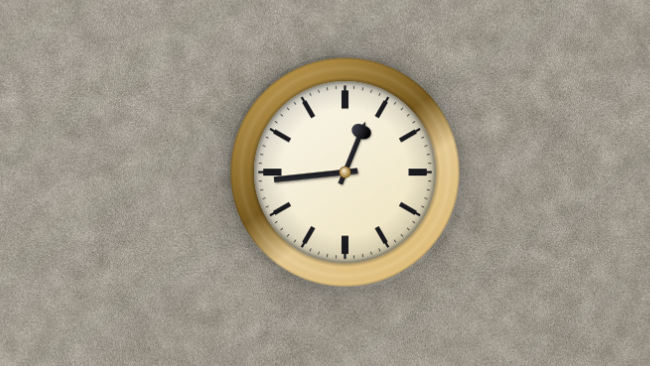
**12:44**
